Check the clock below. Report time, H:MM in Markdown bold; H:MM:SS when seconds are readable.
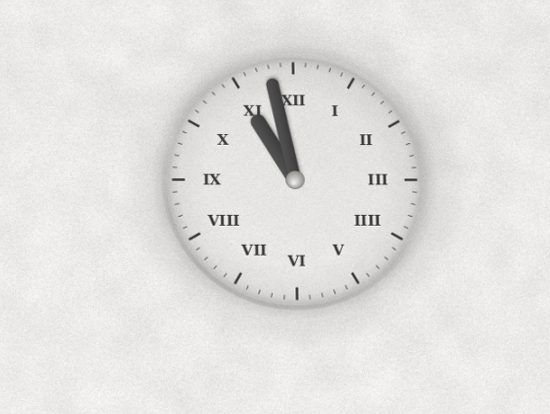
**10:58**
